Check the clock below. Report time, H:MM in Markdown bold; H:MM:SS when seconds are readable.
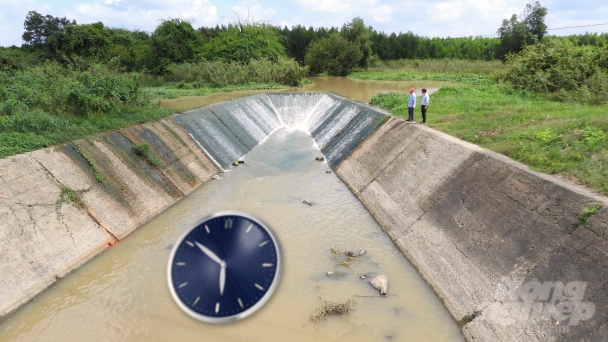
**5:51**
